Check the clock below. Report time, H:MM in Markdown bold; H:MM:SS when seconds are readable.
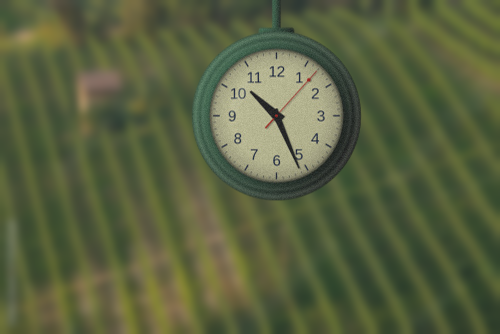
**10:26:07**
